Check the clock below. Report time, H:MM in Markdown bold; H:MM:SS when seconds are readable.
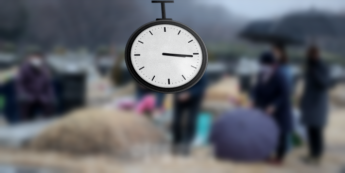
**3:16**
